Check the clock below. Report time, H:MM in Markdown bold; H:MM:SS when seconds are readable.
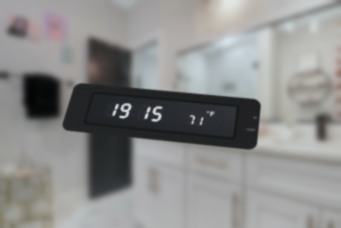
**19:15**
